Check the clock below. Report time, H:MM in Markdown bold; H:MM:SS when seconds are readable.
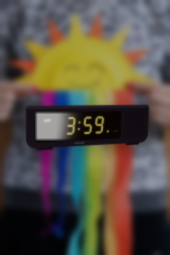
**3:59**
